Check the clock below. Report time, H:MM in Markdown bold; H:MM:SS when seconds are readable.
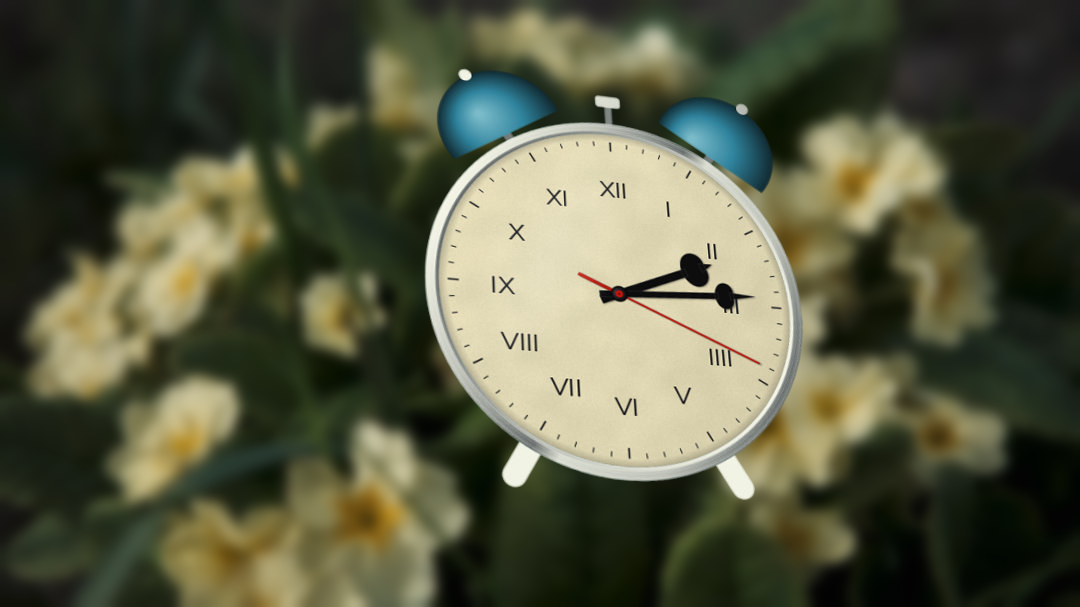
**2:14:19**
